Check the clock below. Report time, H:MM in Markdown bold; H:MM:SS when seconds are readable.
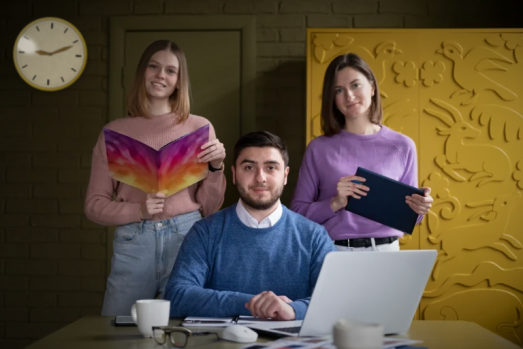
**9:11**
